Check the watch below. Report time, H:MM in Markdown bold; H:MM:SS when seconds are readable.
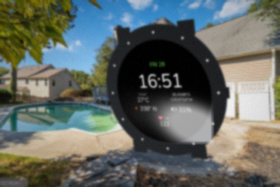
**16:51**
